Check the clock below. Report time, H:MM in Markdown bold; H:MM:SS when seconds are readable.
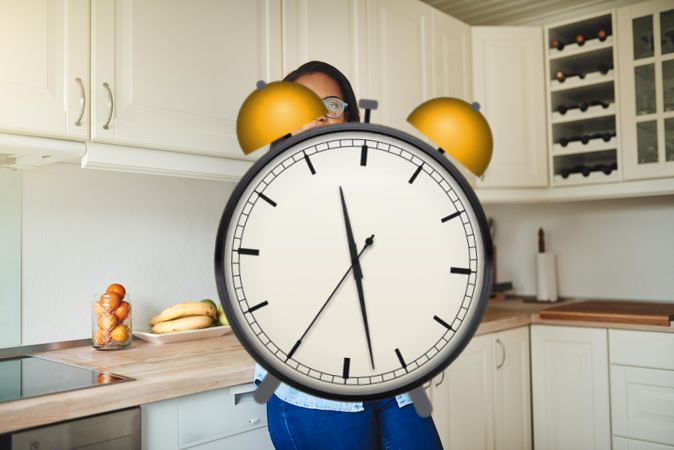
**11:27:35**
